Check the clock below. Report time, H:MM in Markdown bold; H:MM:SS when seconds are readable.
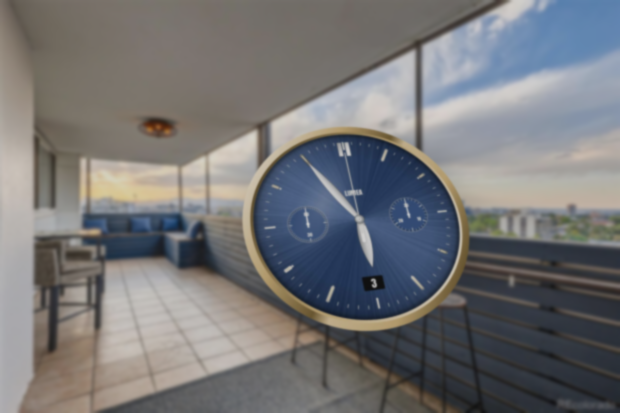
**5:55**
